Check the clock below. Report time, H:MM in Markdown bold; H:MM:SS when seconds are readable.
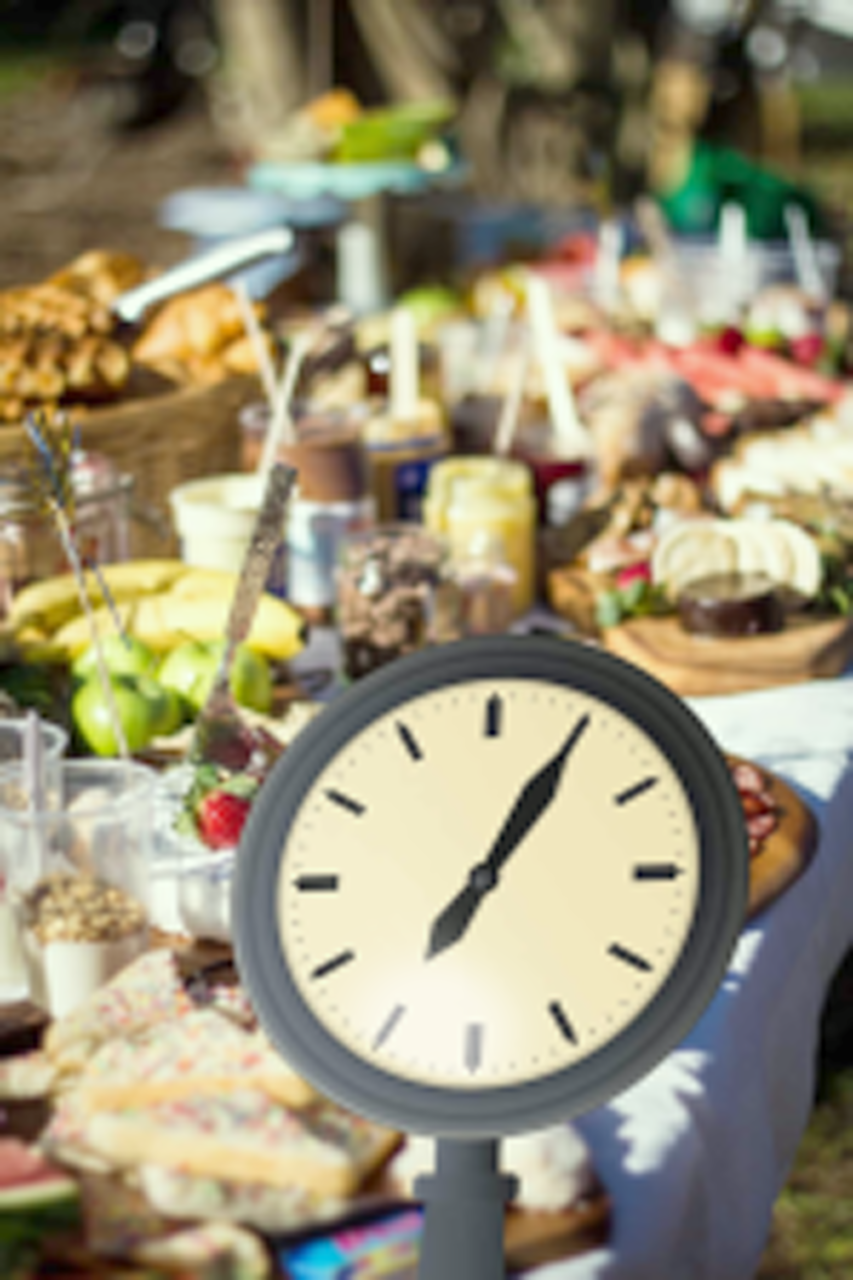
**7:05**
